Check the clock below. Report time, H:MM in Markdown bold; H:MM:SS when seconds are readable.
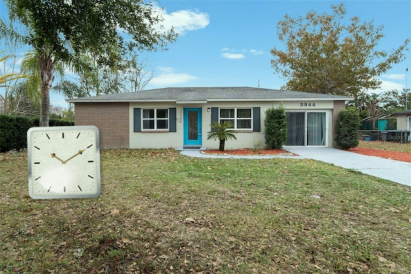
**10:10**
